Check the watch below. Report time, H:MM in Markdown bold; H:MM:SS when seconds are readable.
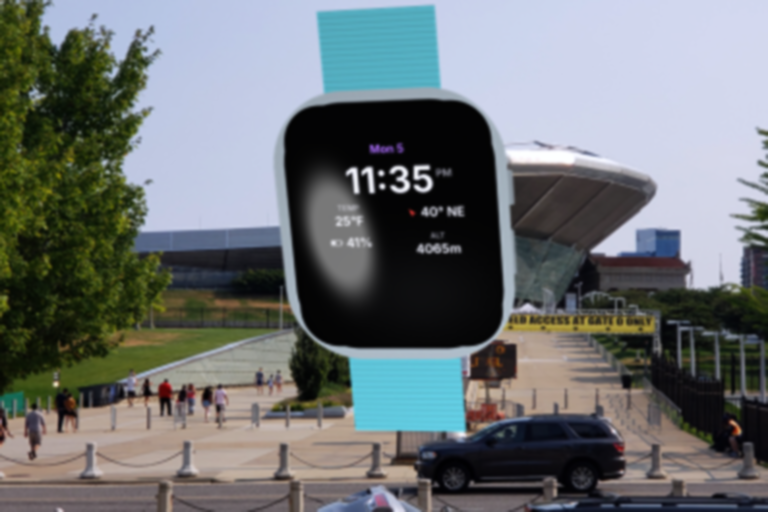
**11:35**
